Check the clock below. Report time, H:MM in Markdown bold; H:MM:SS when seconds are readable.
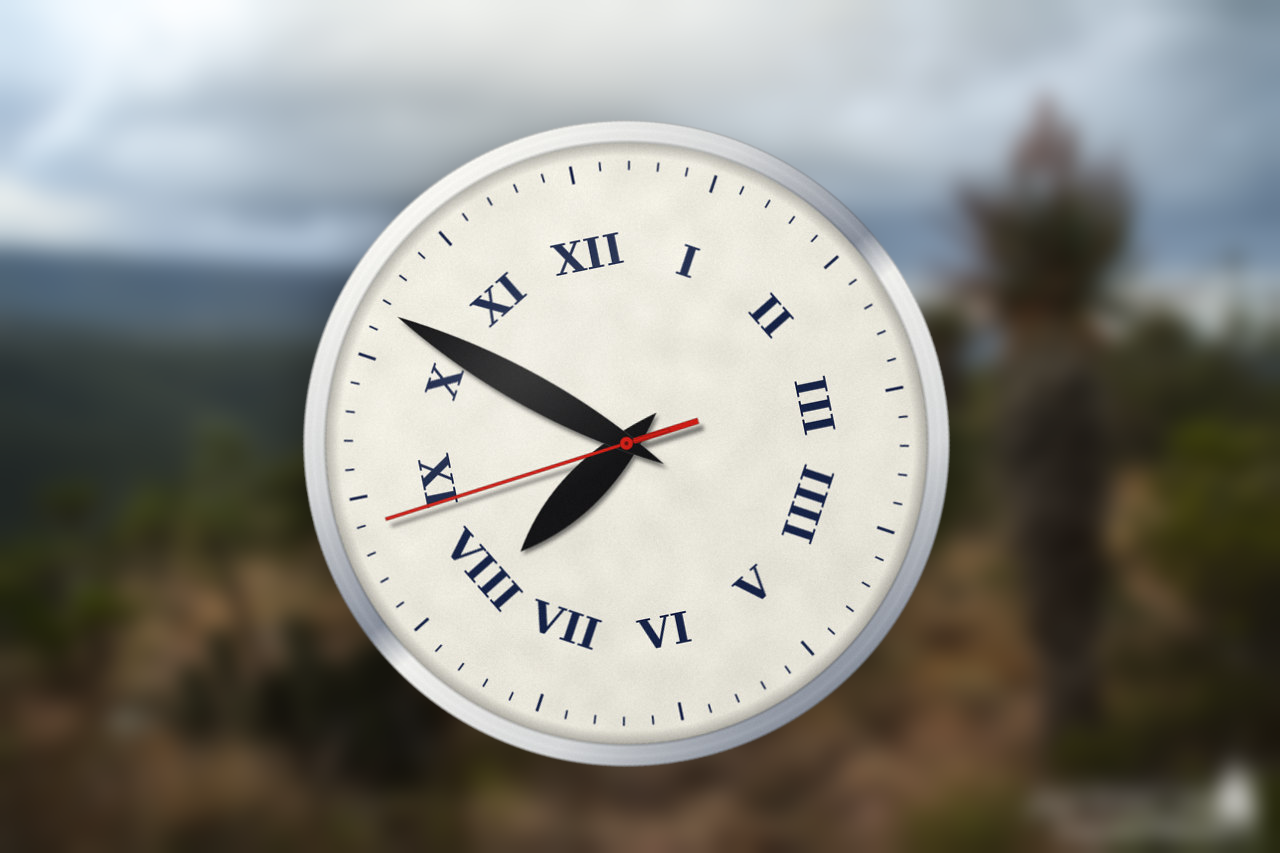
**7:51:44**
